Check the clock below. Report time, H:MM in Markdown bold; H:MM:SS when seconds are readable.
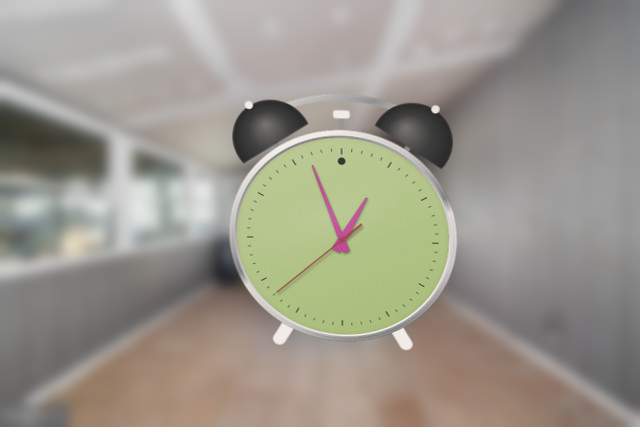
**12:56:38**
